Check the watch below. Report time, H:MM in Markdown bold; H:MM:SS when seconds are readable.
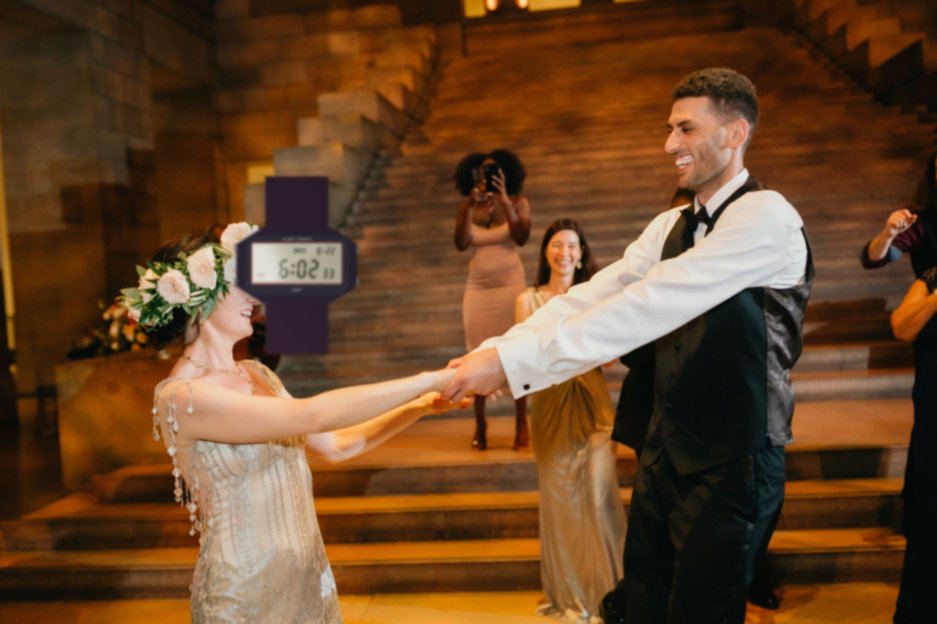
**6:02**
